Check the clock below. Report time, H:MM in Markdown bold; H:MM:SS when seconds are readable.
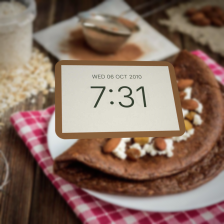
**7:31**
